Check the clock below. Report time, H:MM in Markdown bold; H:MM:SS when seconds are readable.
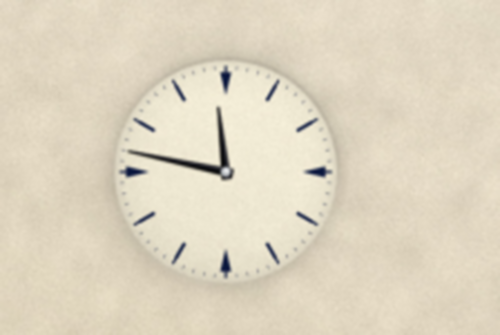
**11:47**
